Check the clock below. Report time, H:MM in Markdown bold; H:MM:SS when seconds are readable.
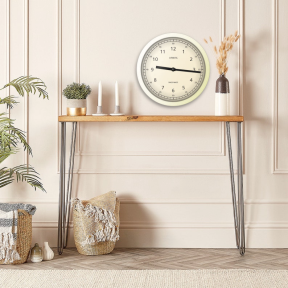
**9:16**
